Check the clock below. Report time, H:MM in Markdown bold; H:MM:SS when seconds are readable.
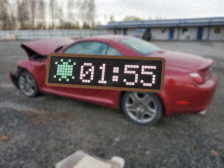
**1:55**
